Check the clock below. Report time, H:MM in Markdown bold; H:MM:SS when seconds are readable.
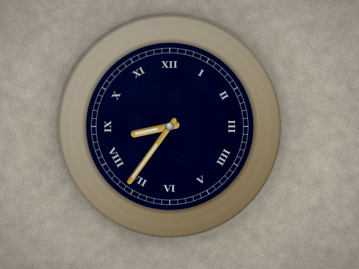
**8:36**
